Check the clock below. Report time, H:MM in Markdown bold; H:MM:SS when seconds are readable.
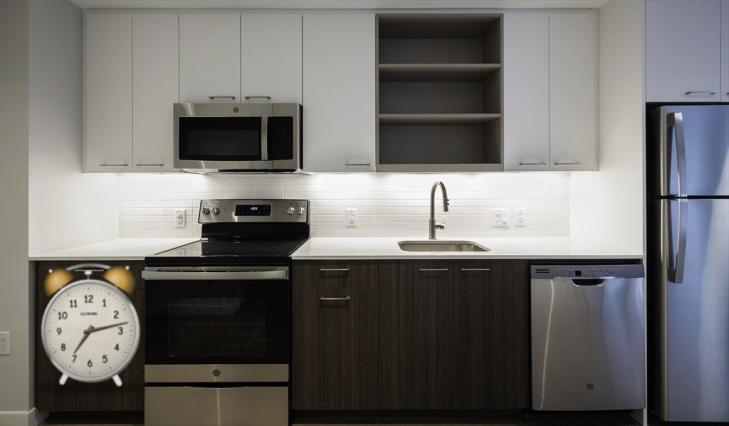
**7:13**
